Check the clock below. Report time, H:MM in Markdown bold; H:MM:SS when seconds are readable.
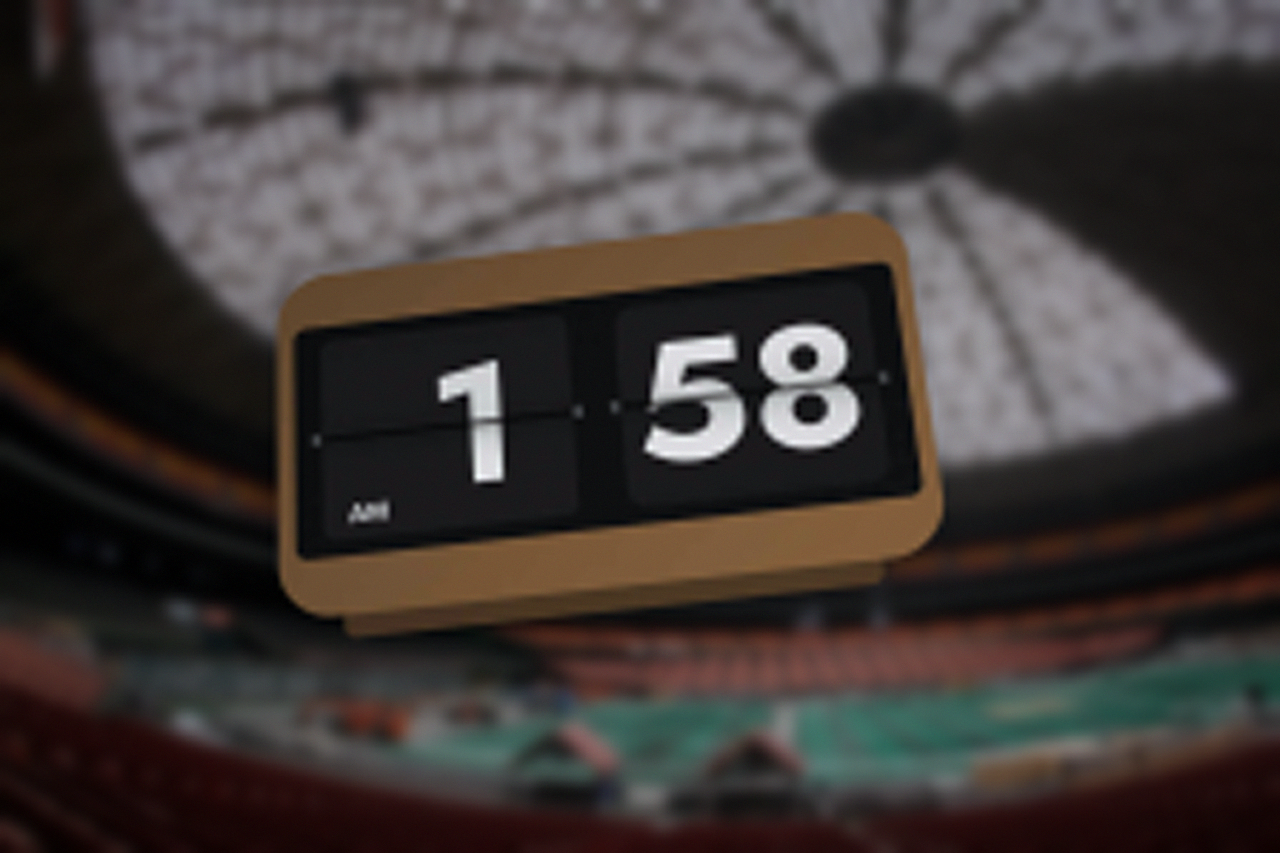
**1:58**
